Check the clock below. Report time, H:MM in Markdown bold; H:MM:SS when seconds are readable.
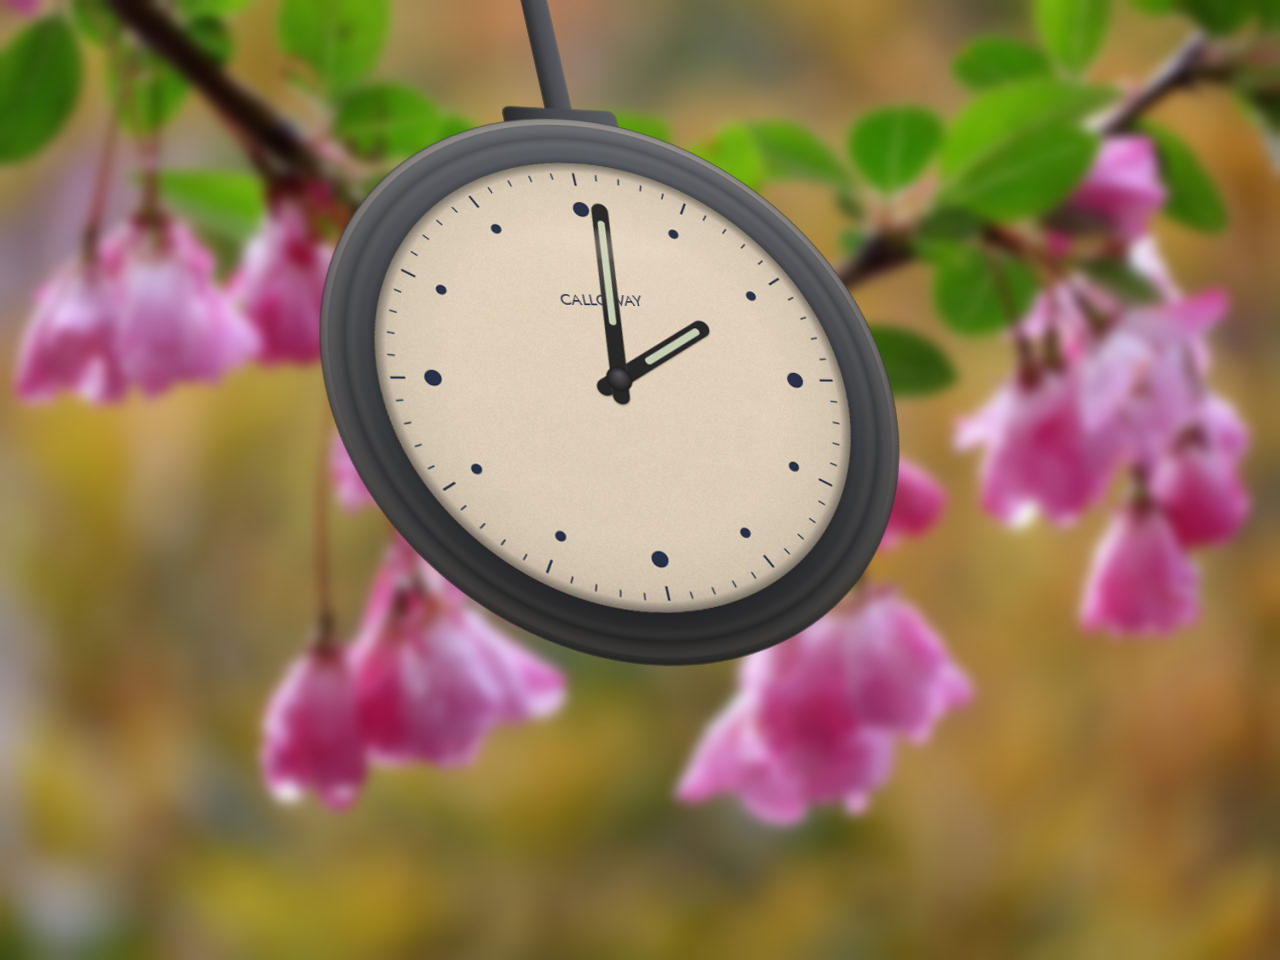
**2:01**
